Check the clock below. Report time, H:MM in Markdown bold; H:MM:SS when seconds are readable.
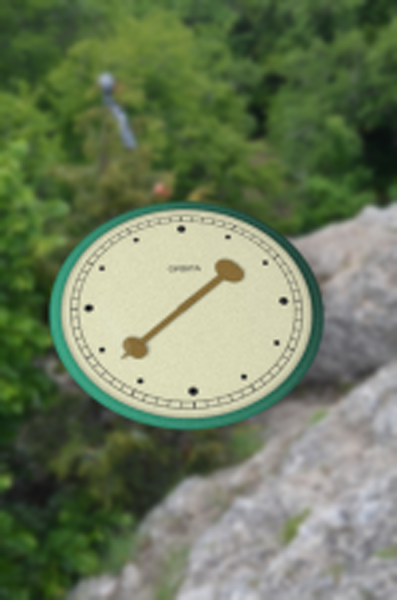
**1:38**
